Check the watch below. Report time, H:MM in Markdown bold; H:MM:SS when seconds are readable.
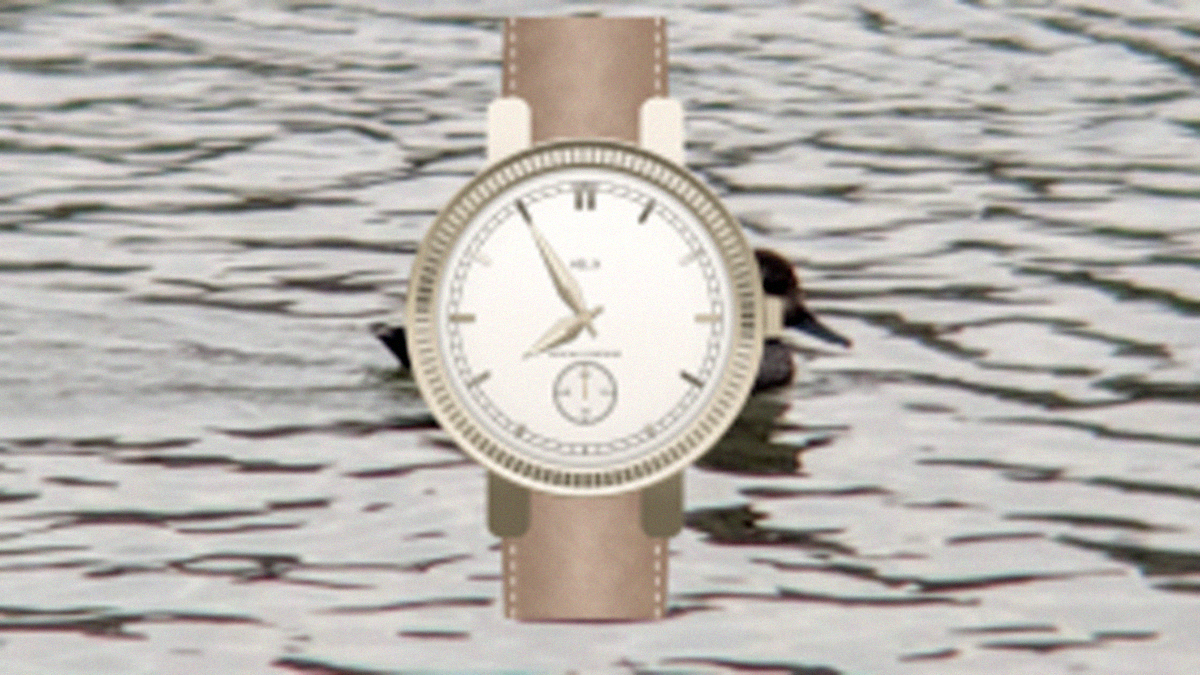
**7:55**
